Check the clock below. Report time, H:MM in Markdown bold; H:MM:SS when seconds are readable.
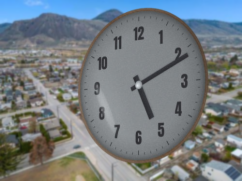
**5:11**
